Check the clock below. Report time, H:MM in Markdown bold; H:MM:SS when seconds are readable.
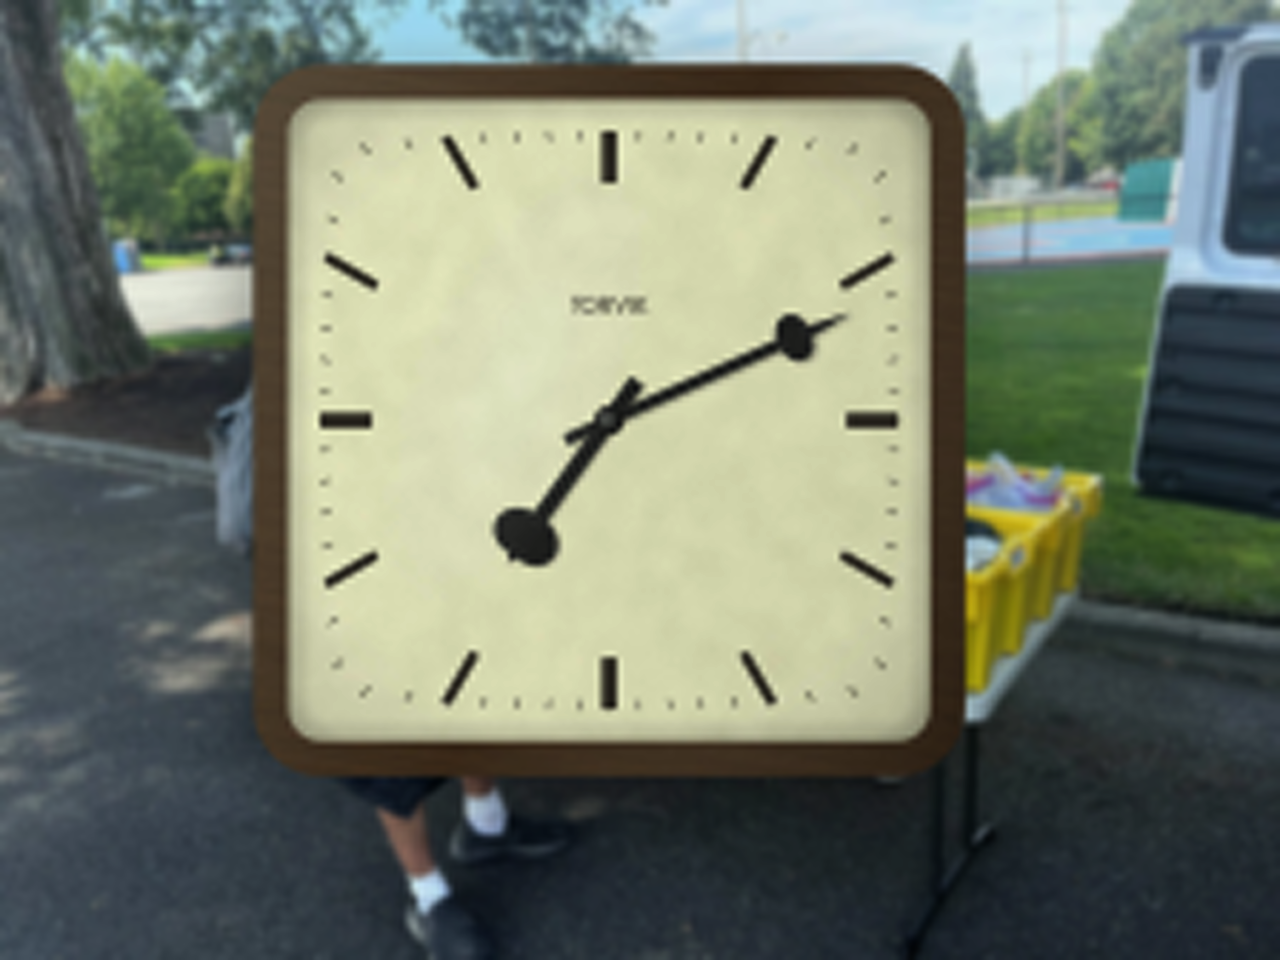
**7:11**
